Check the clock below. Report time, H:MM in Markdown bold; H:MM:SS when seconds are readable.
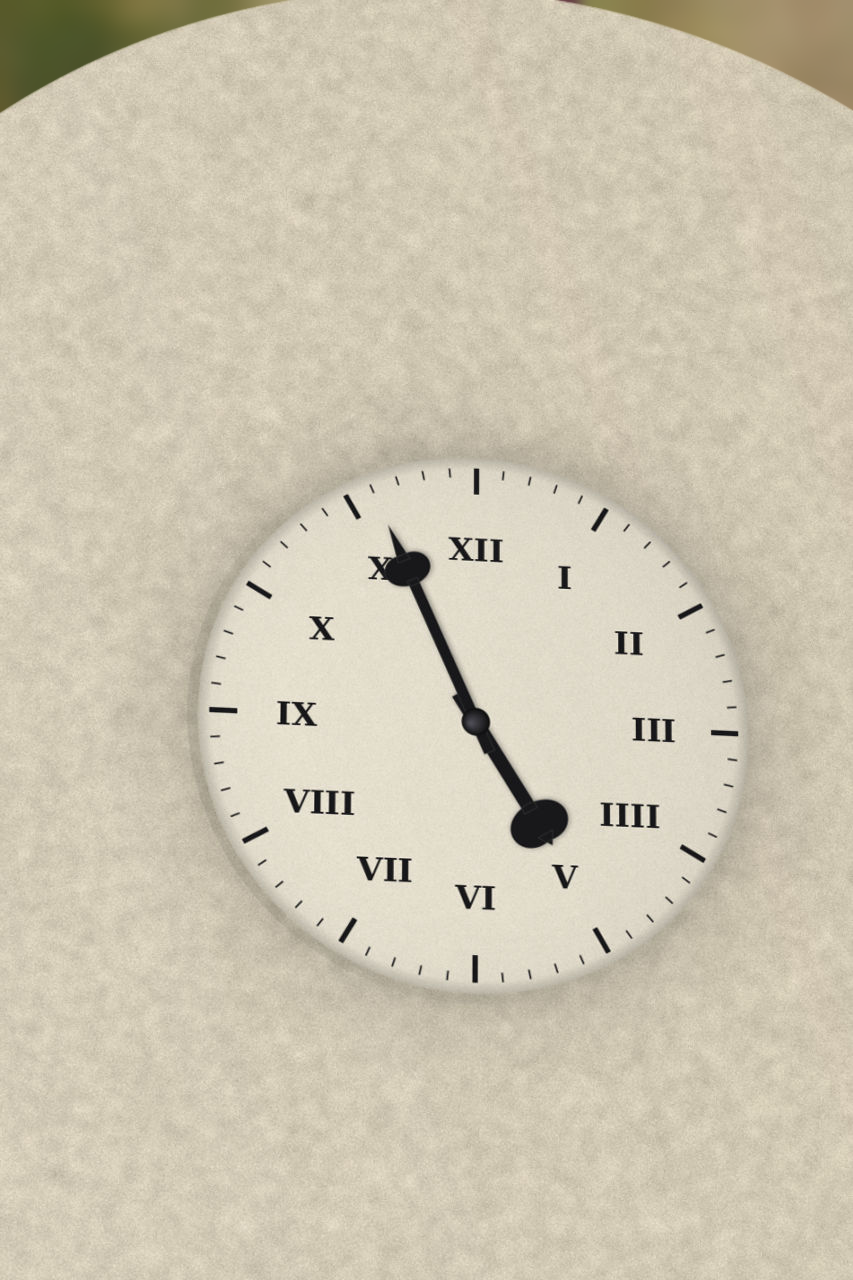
**4:56**
